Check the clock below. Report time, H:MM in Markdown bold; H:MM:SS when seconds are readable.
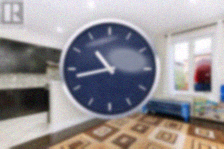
**10:43**
